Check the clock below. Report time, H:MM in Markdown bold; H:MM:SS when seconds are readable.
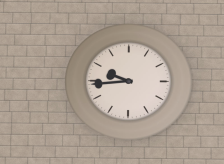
**9:44**
